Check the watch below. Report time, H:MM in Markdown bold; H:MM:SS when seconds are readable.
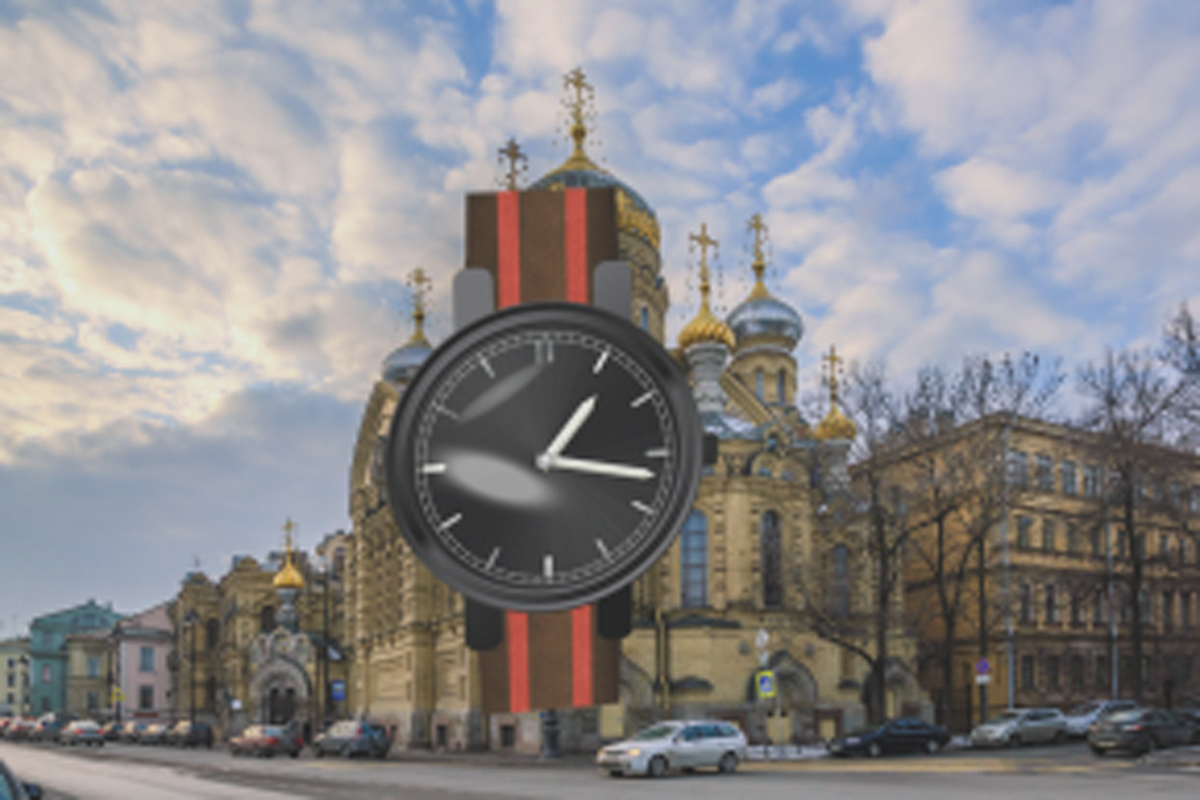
**1:17**
